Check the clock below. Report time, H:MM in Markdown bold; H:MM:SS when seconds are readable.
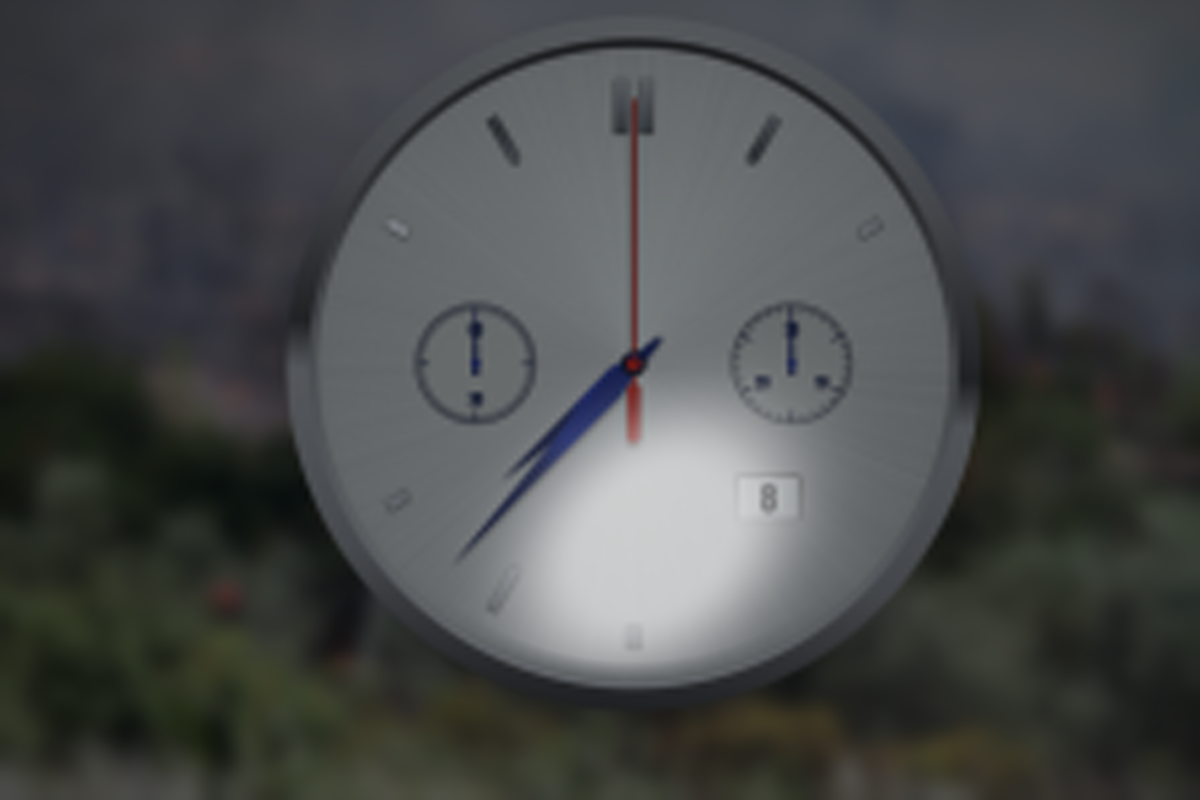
**7:37**
